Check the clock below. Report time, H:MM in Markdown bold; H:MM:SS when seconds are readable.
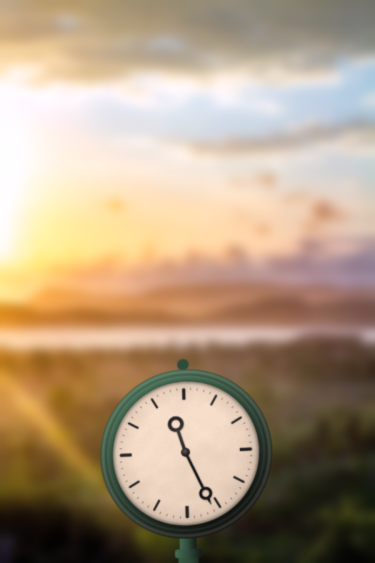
**11:26**
